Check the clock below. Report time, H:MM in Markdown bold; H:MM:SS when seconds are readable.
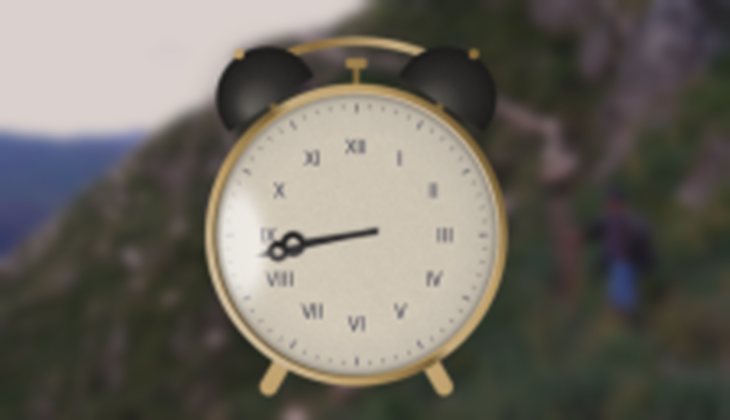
**8:43**
